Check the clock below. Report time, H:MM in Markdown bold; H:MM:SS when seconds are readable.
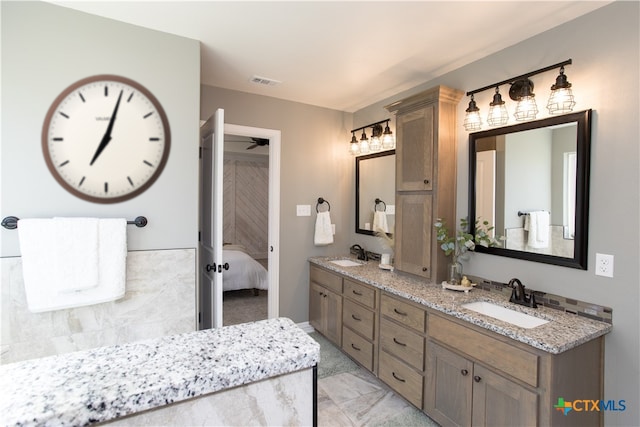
**7:03**
